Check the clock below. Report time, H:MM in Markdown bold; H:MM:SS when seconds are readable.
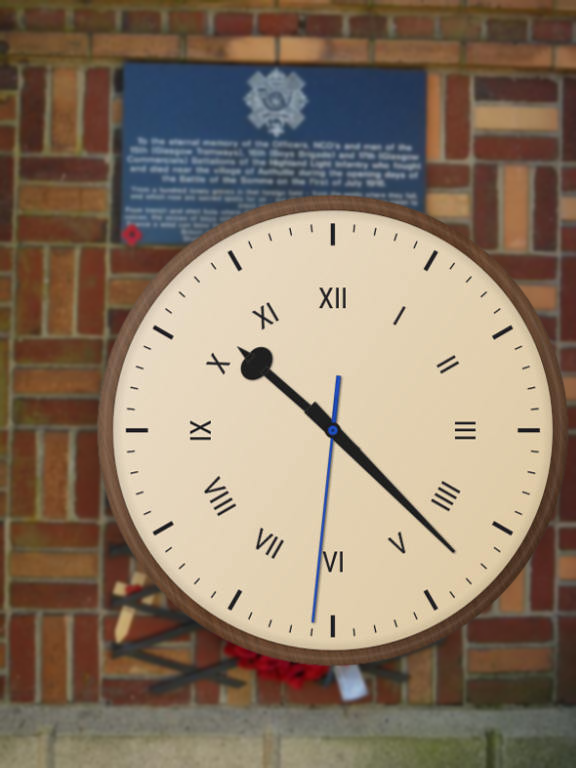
**10:22:31**
